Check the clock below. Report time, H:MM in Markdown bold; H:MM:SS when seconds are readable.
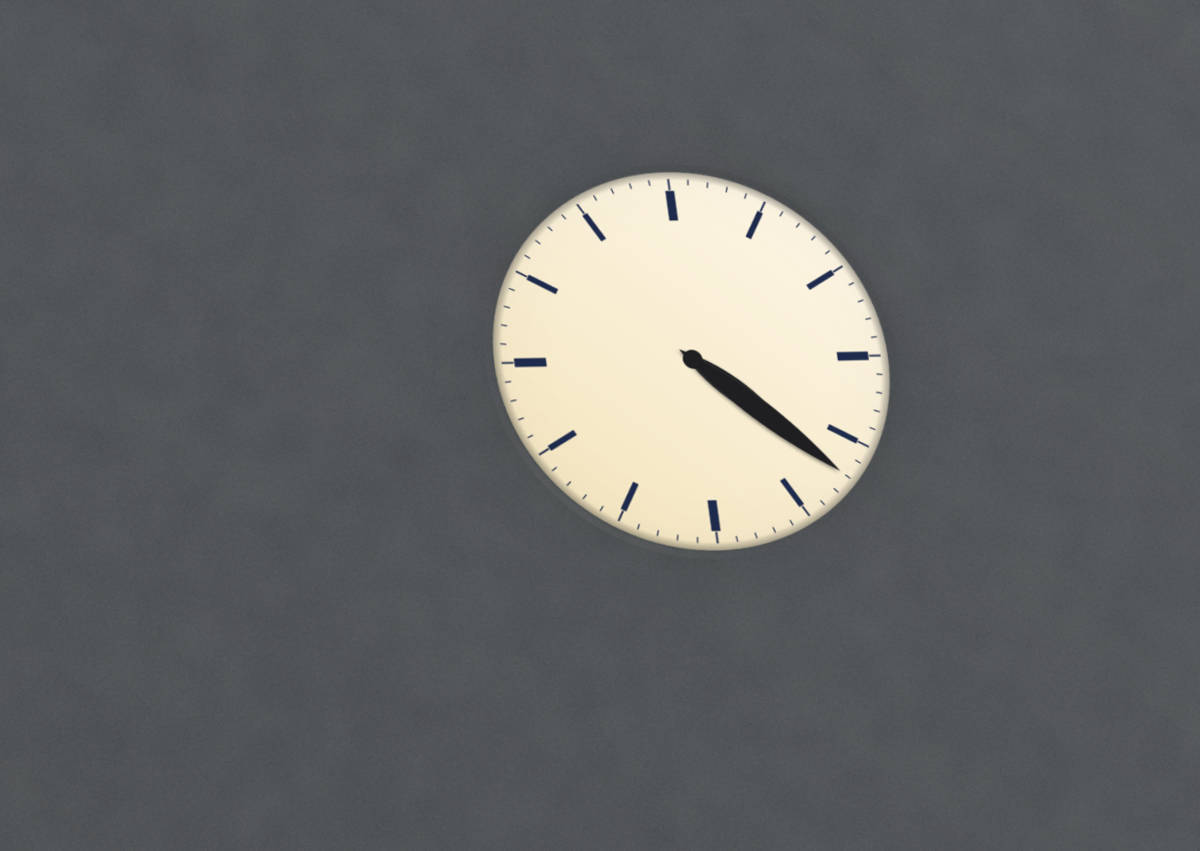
**4:22**
